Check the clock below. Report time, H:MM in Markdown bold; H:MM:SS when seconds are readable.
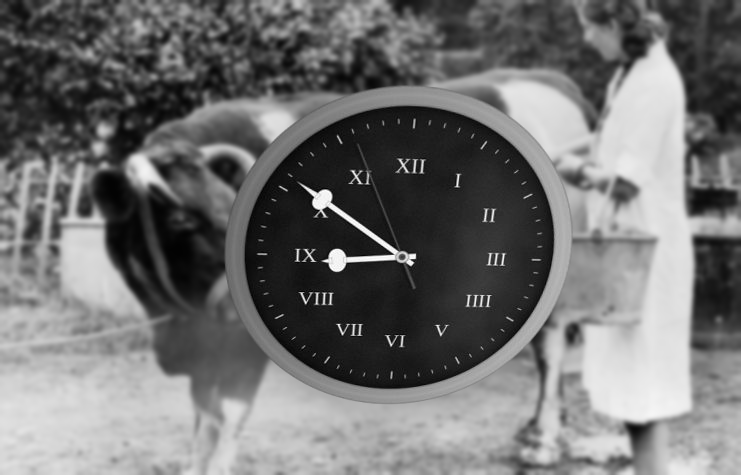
**8:50:56**
